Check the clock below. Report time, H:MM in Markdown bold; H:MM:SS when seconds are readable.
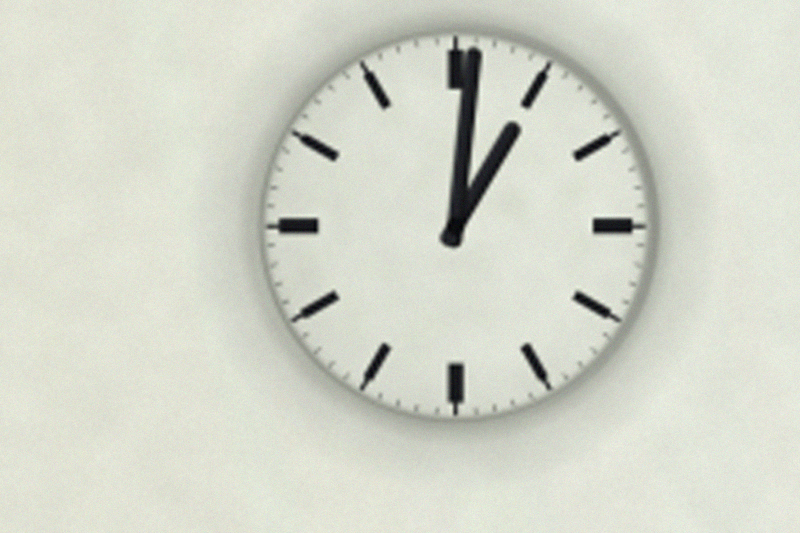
**1:01**
